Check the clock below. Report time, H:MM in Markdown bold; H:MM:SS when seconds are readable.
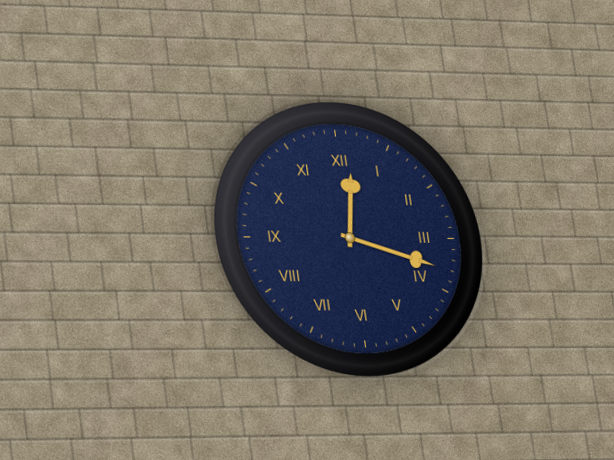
**12:18**
